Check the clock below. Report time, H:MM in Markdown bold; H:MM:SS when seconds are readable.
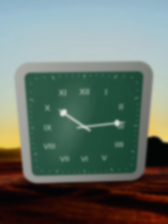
**10:14**
